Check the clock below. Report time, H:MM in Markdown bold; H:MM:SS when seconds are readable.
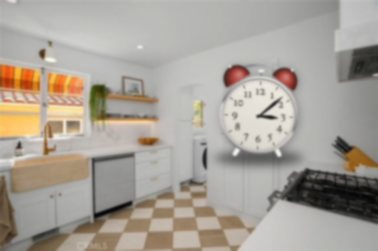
**3:08**
